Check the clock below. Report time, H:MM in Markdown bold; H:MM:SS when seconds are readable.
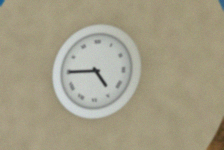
**4:45**
